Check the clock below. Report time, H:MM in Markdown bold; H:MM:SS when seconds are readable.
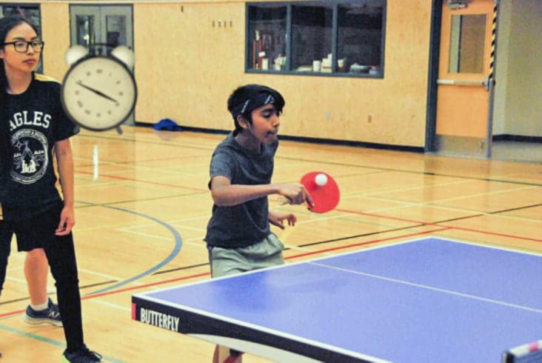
**3:49**
